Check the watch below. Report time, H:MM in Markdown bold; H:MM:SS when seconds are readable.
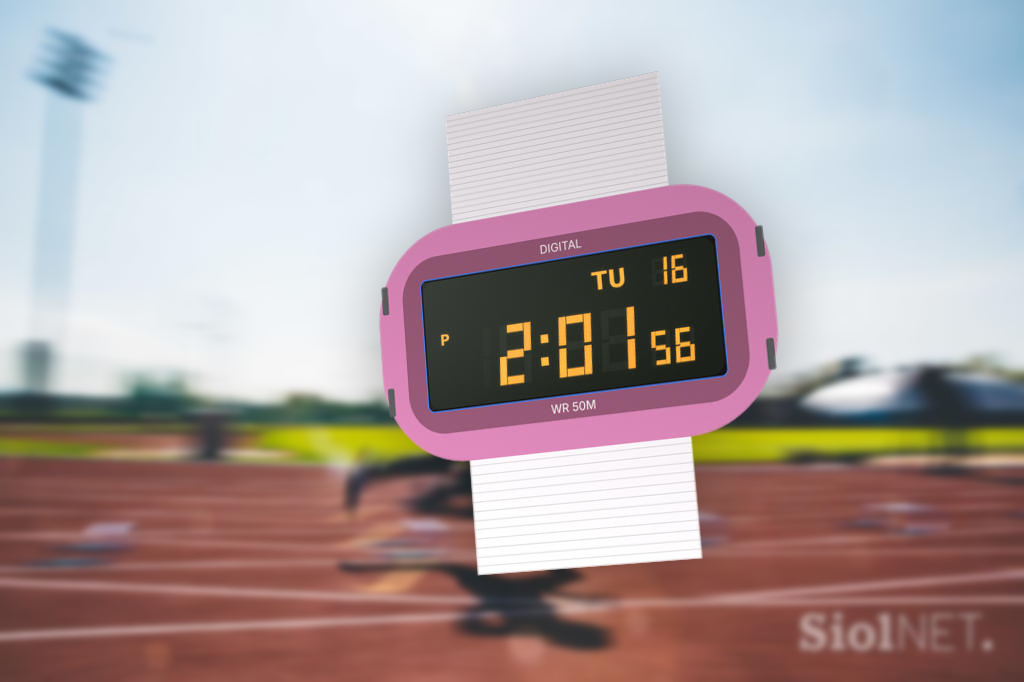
**2:01:56**
